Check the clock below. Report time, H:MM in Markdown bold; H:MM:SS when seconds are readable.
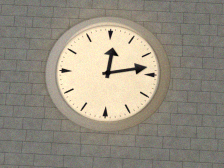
**12:13**
